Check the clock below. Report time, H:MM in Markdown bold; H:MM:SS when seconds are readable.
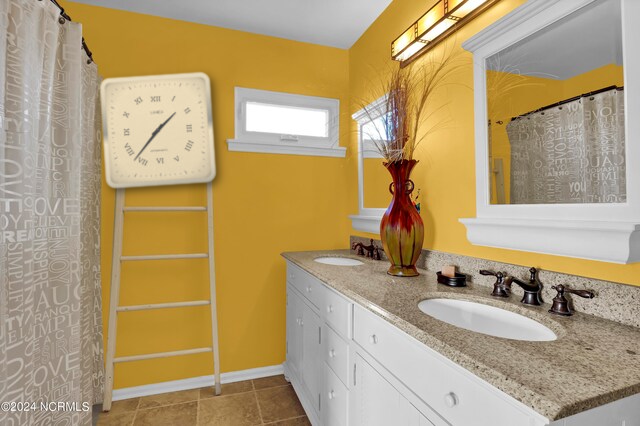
**1:37**
